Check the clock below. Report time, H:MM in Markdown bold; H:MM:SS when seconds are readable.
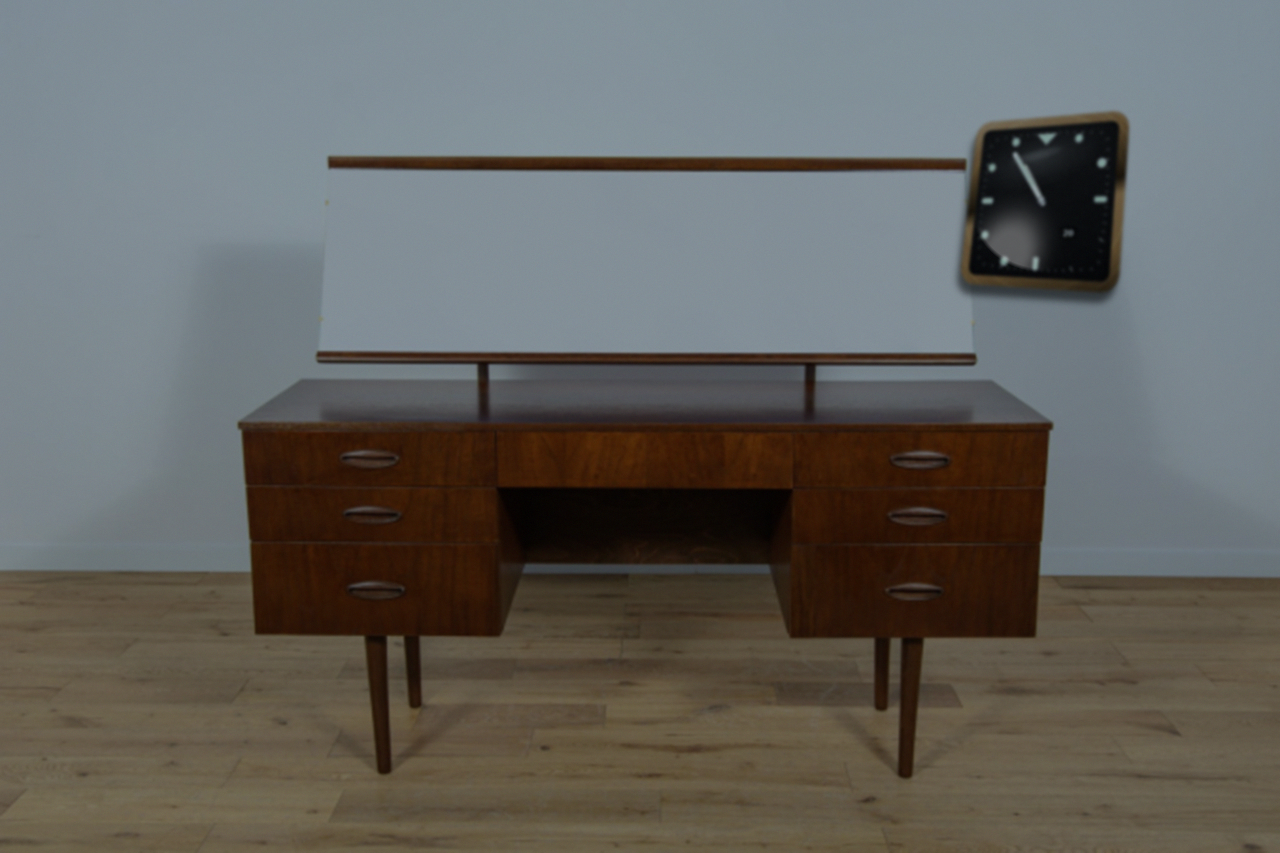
**10:54**
